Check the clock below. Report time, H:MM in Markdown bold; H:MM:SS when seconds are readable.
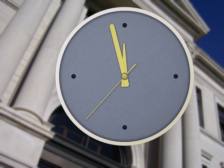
**11:57:37**
